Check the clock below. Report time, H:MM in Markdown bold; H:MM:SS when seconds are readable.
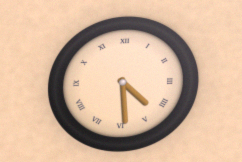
**4:29**
